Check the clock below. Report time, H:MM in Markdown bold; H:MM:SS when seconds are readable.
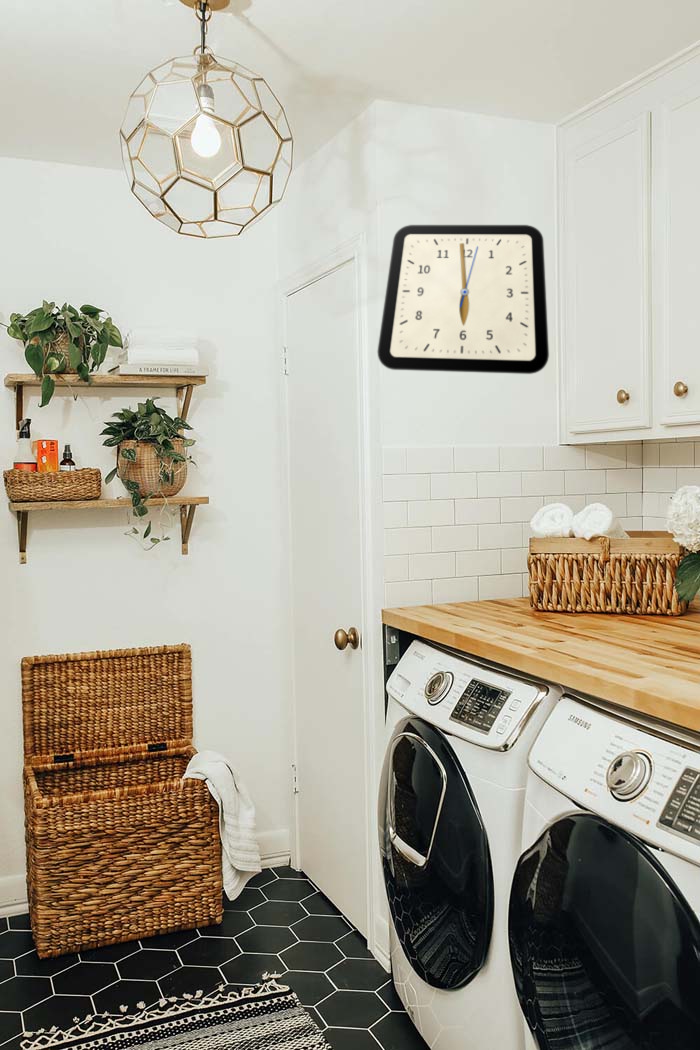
**5:59:02**
